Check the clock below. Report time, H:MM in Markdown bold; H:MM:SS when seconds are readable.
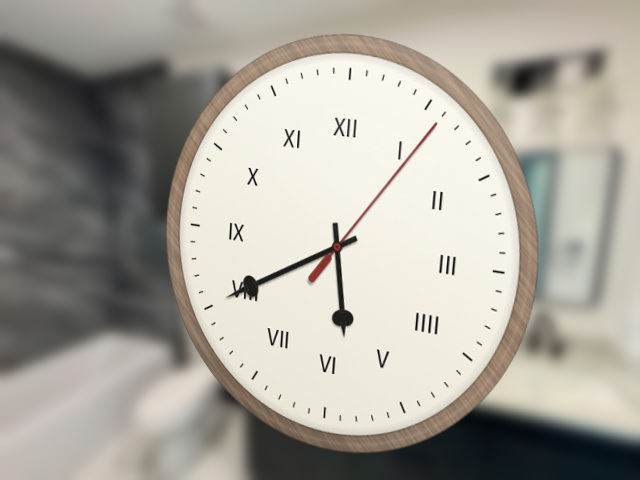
**5:40:06**
